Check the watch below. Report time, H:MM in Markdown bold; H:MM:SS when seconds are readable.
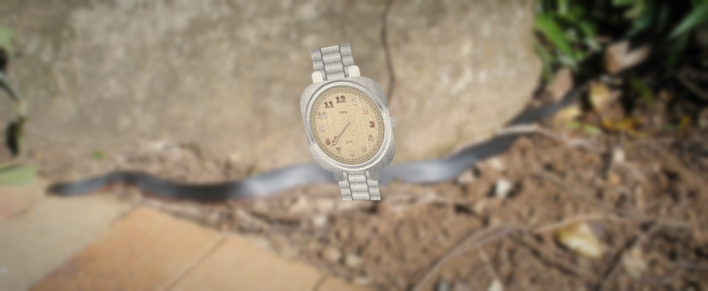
**7:38**
